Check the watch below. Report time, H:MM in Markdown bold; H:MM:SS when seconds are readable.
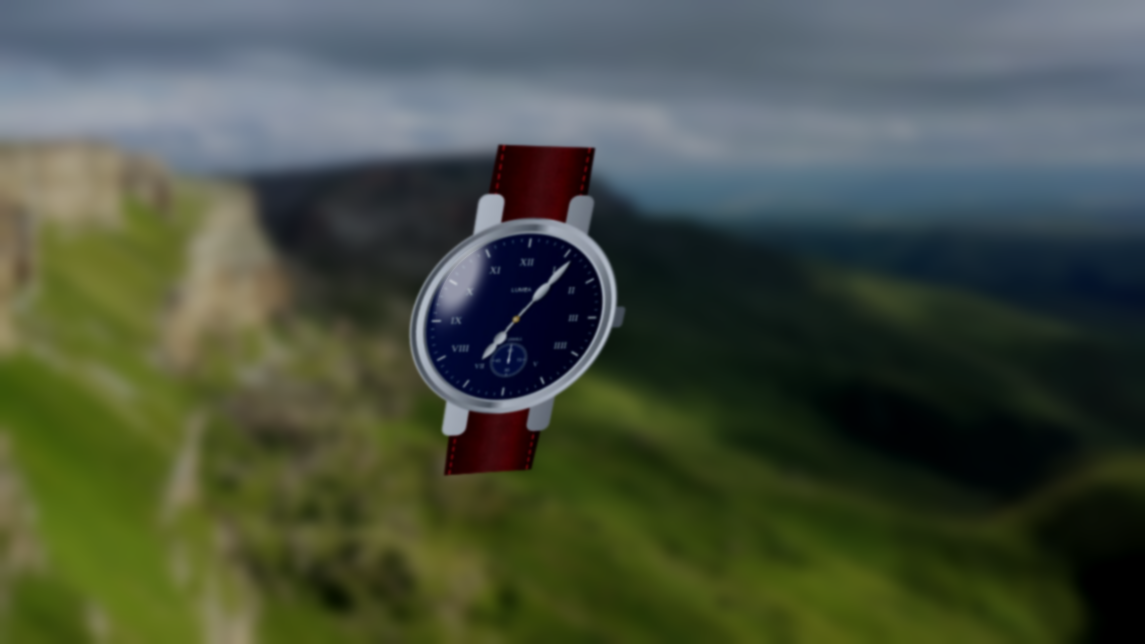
**7:06**
